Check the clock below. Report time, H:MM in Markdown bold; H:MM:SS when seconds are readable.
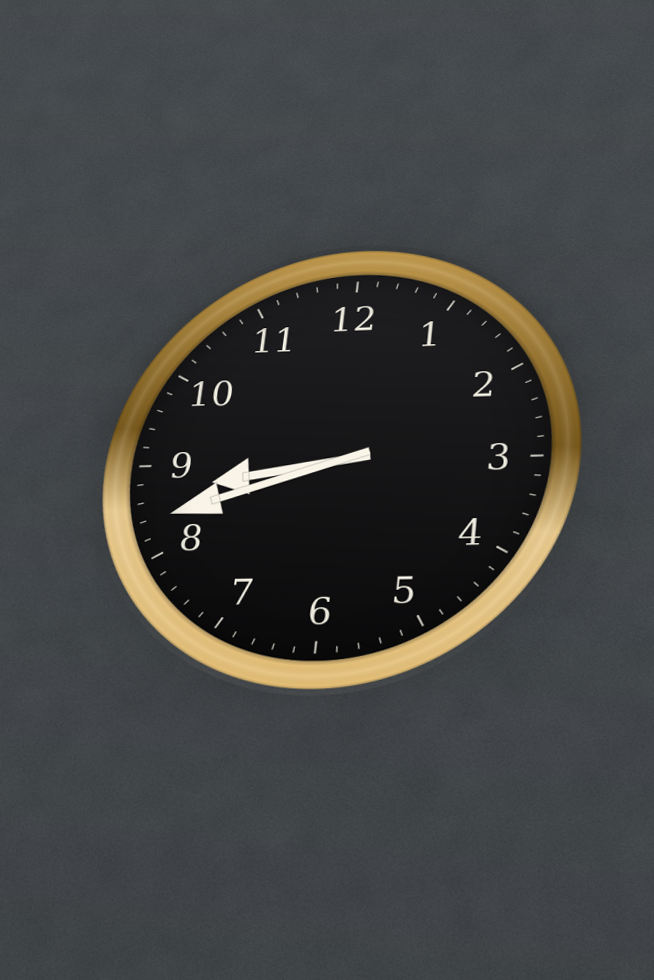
**8:42**
